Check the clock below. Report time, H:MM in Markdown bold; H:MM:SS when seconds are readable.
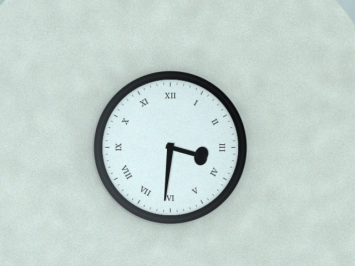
**3:31**
